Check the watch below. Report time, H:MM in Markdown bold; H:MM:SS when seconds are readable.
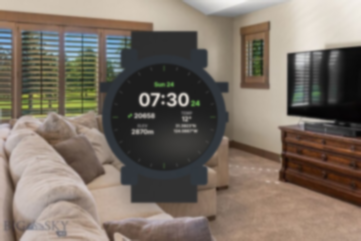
**7:30**
